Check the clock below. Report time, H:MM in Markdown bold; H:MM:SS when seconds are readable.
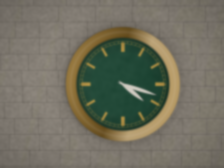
**4:18**
